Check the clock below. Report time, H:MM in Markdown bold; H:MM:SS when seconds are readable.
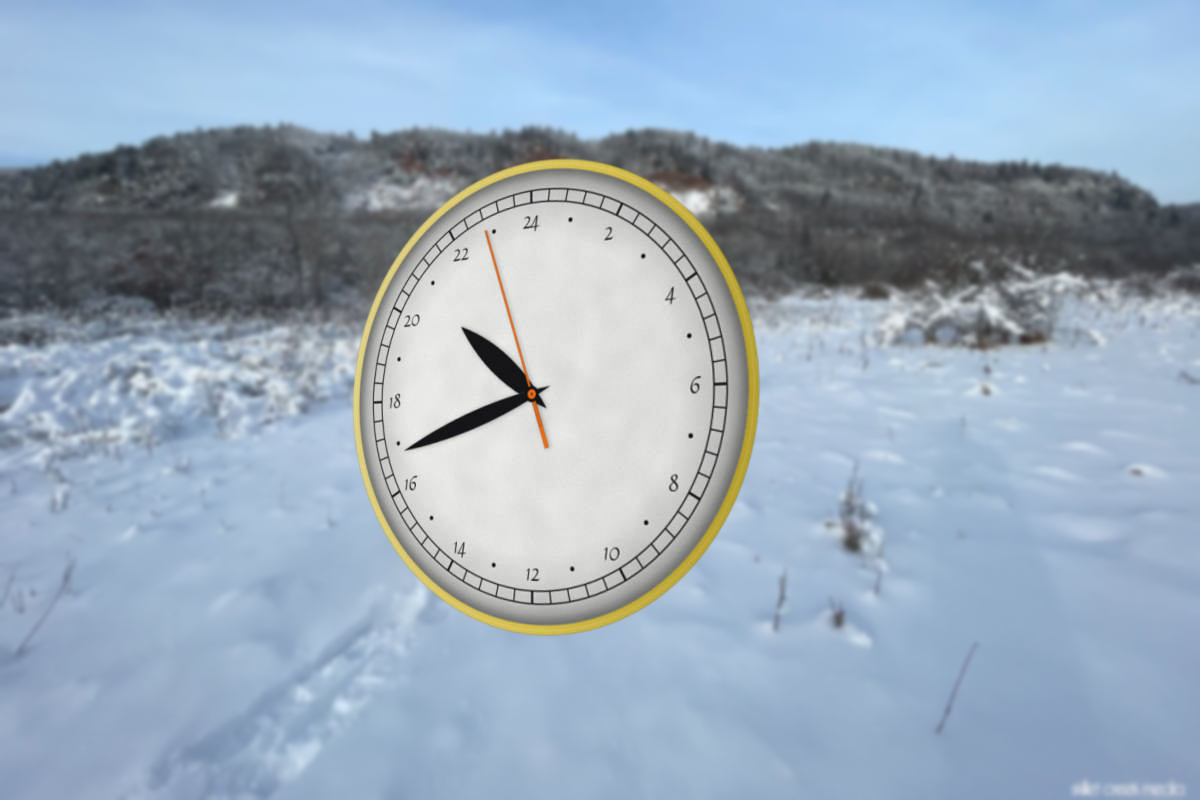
**20:41:57**
